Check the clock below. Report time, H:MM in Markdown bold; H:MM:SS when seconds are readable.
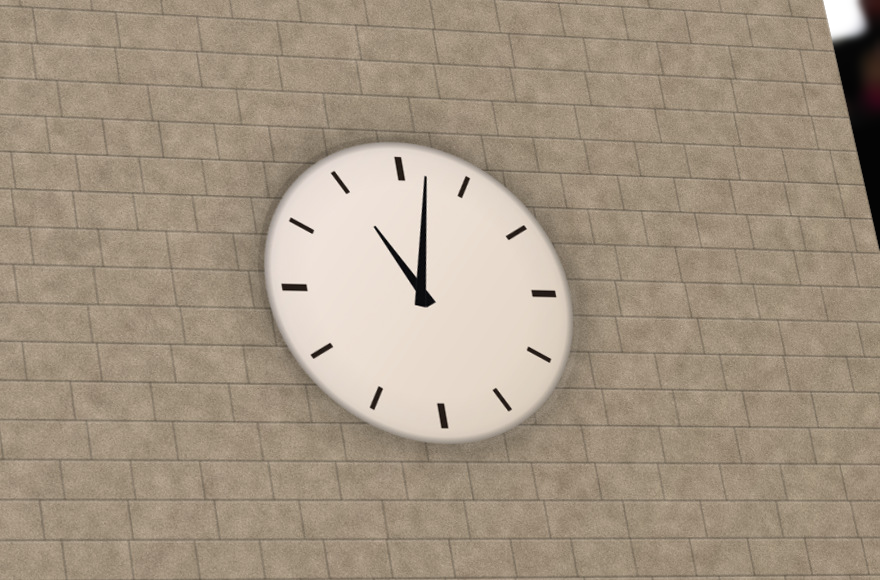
**11:02**
